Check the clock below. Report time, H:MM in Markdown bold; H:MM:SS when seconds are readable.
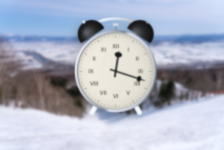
**12:18**
